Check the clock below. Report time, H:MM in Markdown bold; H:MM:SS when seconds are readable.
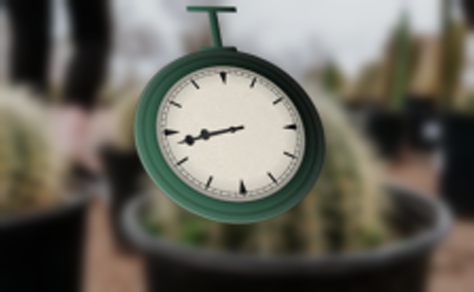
**8:43**
